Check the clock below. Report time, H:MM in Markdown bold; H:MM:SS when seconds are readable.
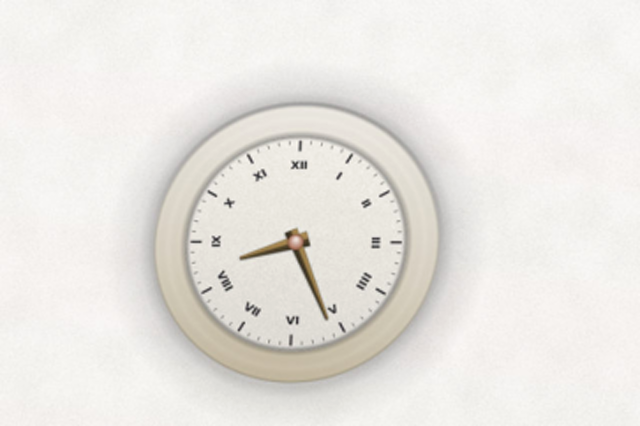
**8:26**
